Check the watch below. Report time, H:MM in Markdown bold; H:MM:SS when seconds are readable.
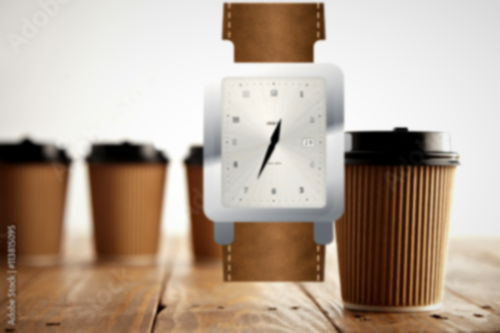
**12:34**
